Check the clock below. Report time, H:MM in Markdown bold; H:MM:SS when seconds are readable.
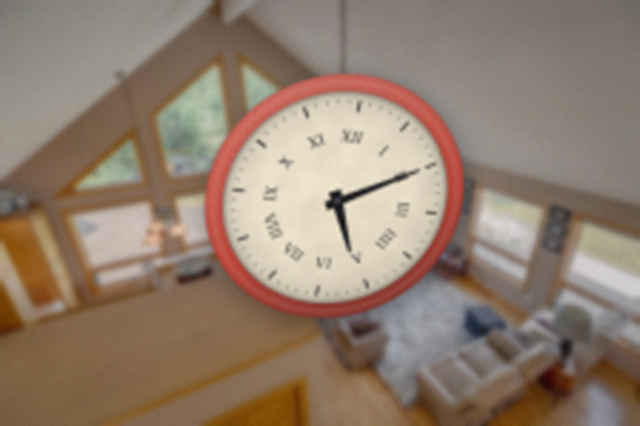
**5:10**
